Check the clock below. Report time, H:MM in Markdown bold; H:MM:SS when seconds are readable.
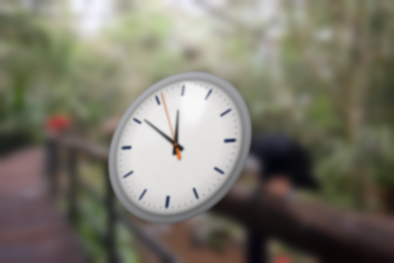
**11:50:56**
